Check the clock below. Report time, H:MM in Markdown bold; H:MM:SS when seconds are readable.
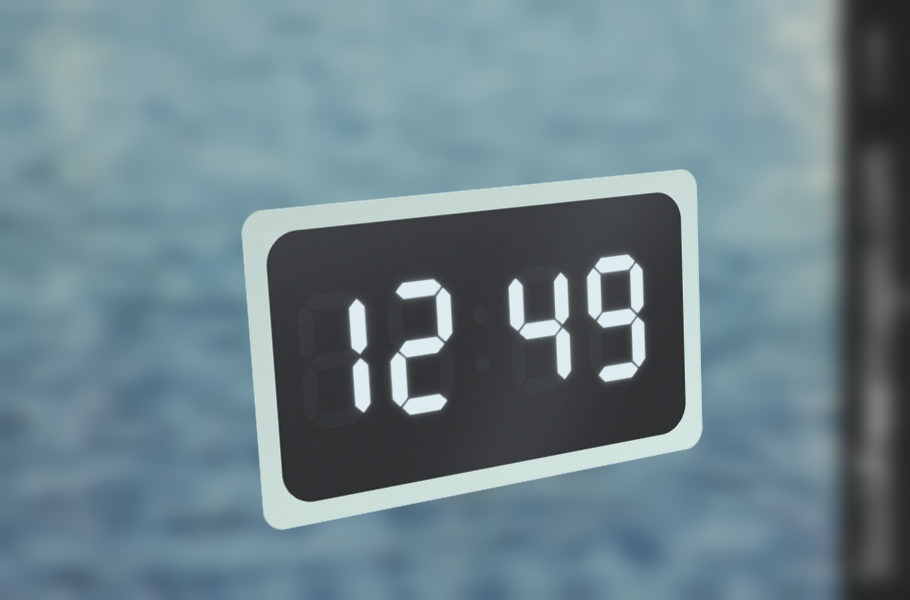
**12:49**
